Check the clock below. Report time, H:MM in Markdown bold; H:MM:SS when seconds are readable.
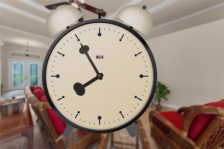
**7:55**
